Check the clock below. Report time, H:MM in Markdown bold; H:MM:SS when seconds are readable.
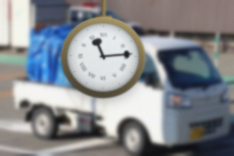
**11:14**
